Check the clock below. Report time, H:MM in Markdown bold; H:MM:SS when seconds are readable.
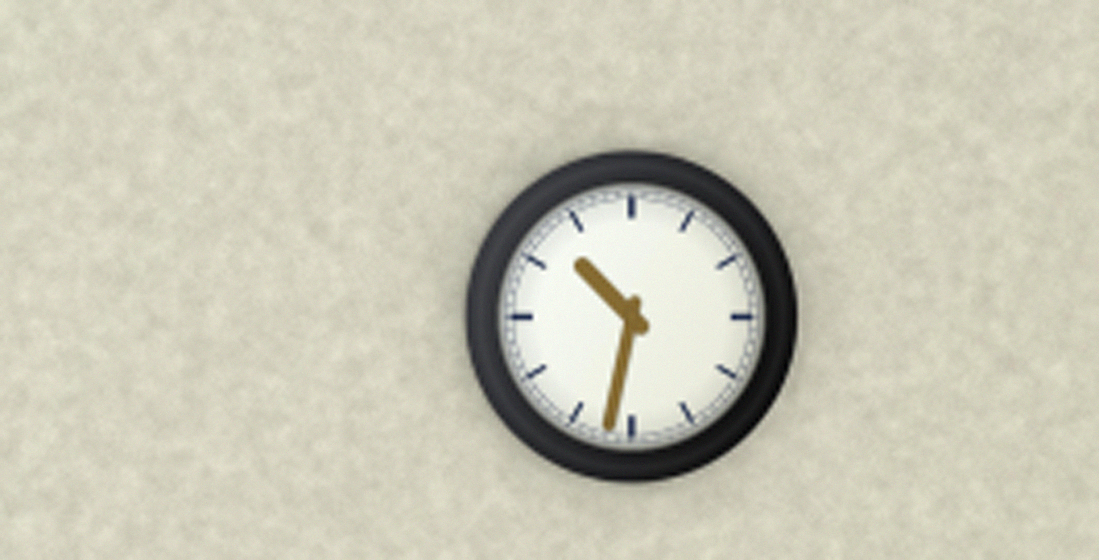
**10:32**
